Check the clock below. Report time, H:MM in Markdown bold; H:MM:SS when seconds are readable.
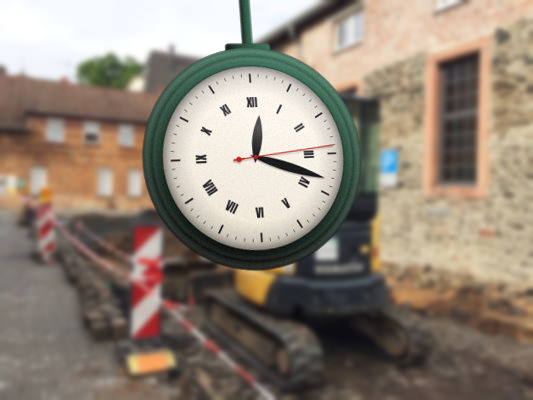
**12:18:14**
